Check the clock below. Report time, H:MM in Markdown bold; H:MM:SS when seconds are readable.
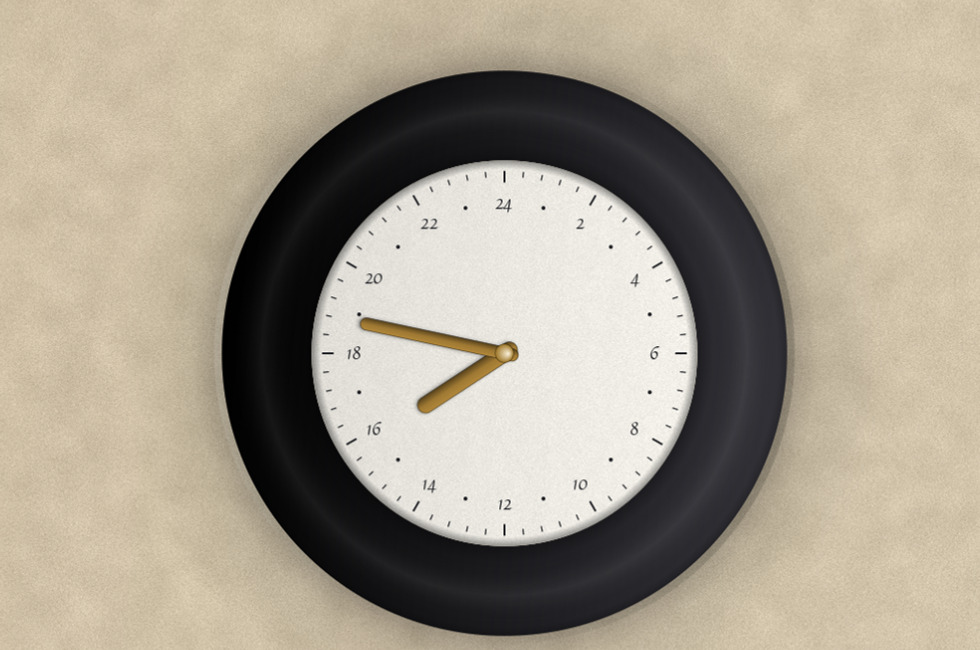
**15:47**
